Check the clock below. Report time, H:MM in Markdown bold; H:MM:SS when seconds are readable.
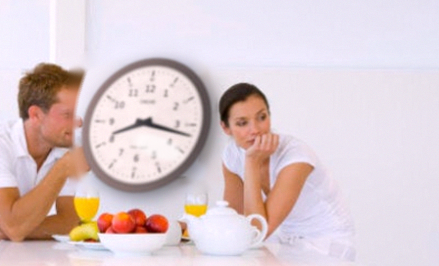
**8:17**
